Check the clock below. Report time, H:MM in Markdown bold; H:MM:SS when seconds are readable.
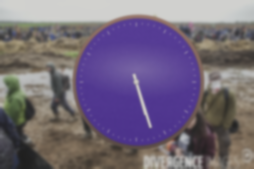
**5:27**
